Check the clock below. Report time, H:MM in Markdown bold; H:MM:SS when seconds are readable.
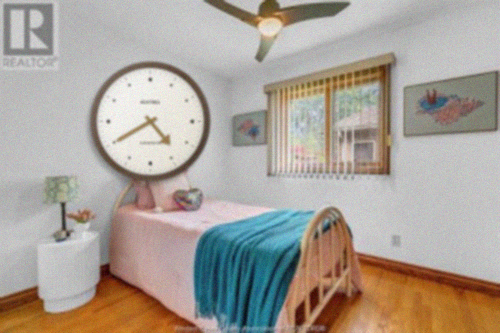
**4:40**
